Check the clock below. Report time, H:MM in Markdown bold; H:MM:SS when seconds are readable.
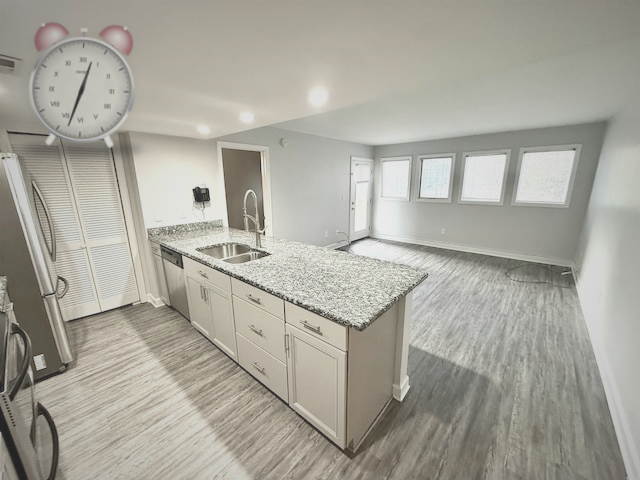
**12:33**
